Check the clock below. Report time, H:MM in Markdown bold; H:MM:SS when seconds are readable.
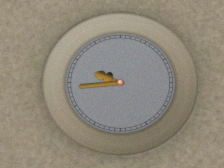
**9:44**
